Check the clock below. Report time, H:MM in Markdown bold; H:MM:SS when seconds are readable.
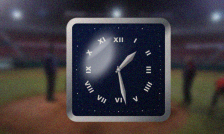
**1:28**
